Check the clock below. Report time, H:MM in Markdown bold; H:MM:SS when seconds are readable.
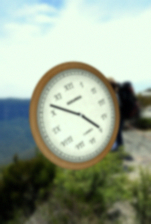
**4:52**
